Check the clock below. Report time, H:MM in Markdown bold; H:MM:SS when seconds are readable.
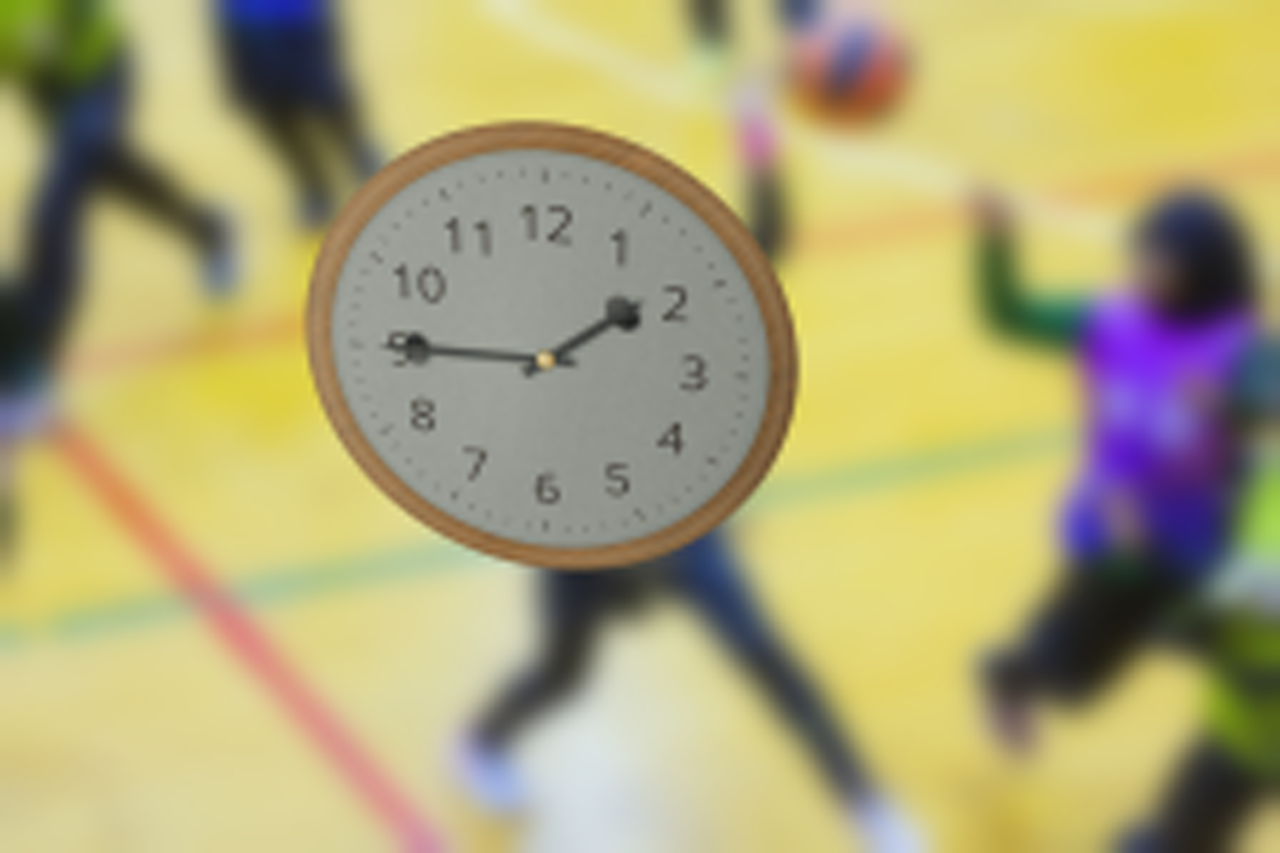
**1:45**
